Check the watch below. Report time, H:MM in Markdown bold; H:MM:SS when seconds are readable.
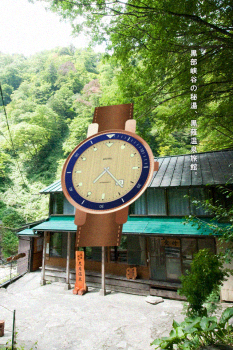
**7:23**
